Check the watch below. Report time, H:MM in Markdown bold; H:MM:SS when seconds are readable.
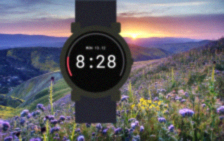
**8:28**
